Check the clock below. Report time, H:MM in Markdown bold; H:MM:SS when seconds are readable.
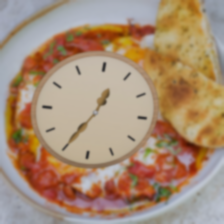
**12:35**
